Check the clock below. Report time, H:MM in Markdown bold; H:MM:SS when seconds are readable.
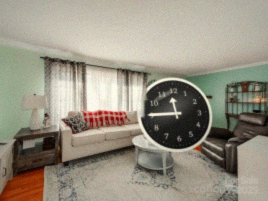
**11:45**
